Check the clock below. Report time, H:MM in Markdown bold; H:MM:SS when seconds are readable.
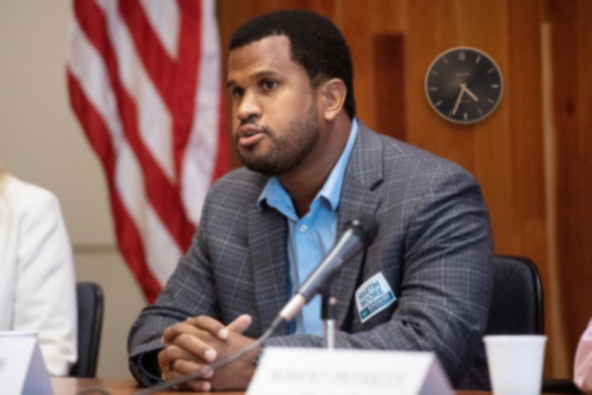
**4:34**
